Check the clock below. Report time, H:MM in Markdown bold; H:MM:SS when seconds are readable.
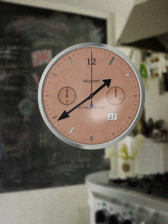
**1:39**
